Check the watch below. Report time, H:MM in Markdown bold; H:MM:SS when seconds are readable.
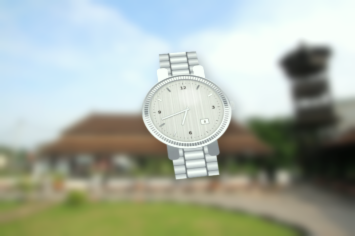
**6:42**
